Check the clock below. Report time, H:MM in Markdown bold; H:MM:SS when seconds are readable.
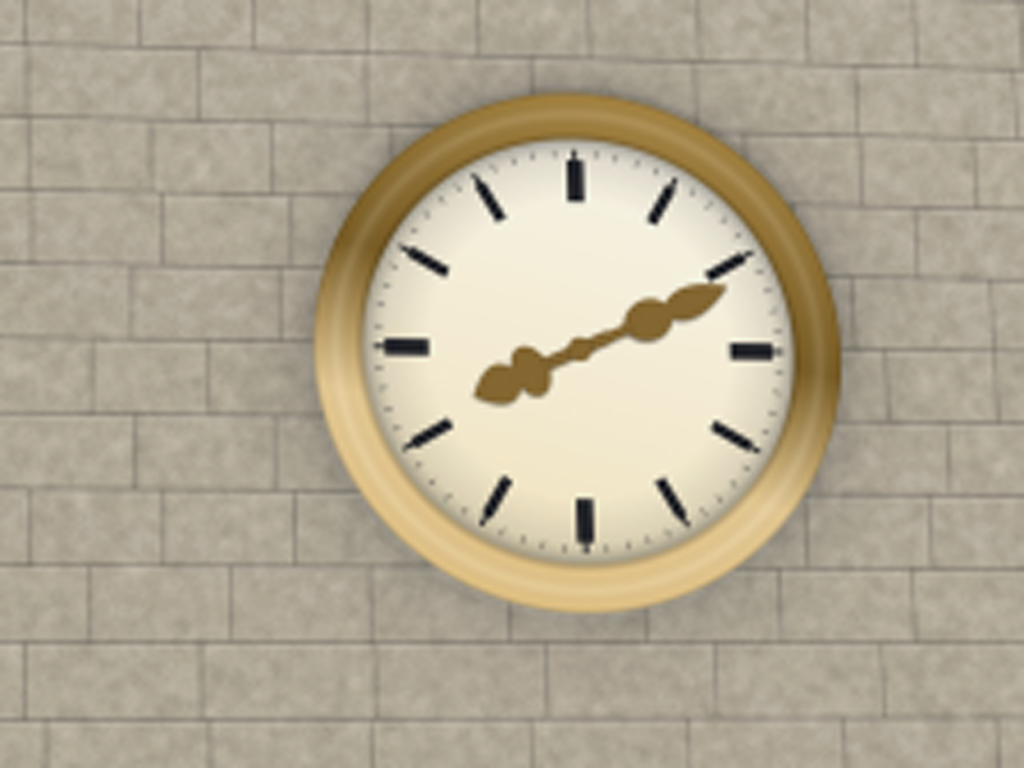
**8:11**
